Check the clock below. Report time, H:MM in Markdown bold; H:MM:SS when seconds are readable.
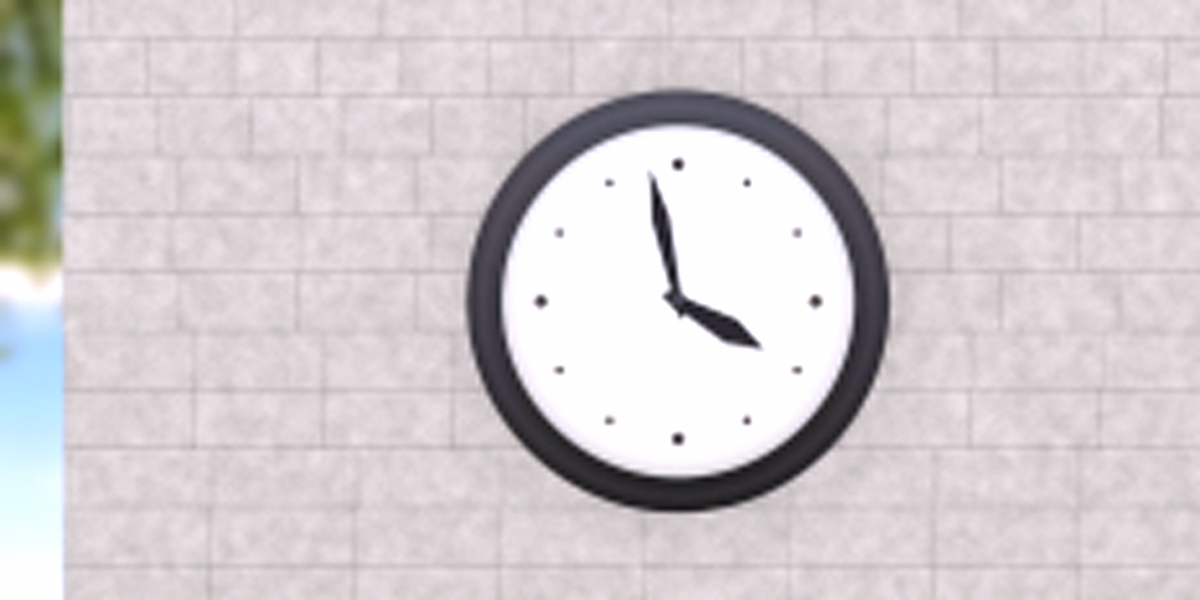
**3:58**
